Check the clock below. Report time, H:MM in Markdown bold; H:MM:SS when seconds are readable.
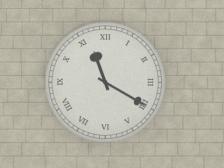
**11:20**
